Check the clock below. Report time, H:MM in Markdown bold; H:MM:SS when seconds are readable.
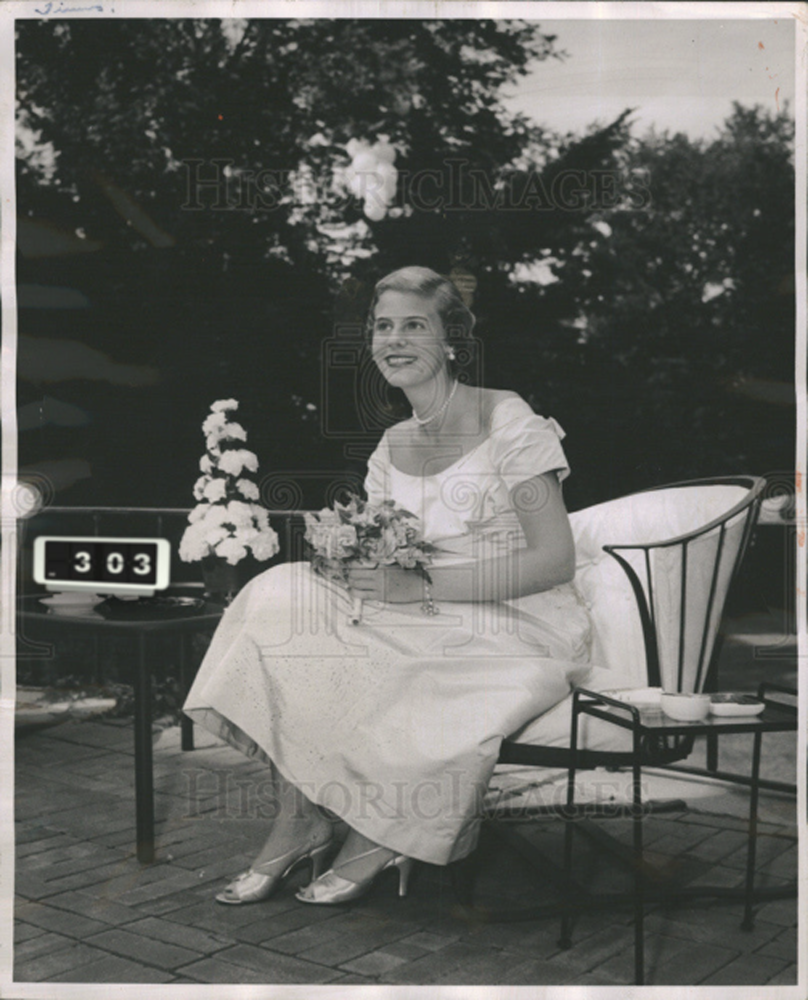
**3:03**
